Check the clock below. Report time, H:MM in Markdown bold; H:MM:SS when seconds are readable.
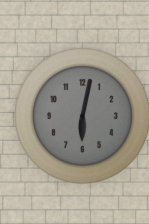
**6:02**
